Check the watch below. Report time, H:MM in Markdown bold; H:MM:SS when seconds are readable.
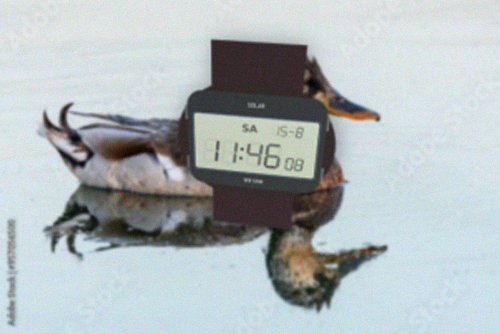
**11:46:08**
